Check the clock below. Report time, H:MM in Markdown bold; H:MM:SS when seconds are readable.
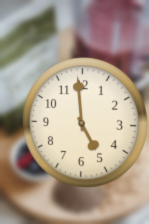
**4:59**
